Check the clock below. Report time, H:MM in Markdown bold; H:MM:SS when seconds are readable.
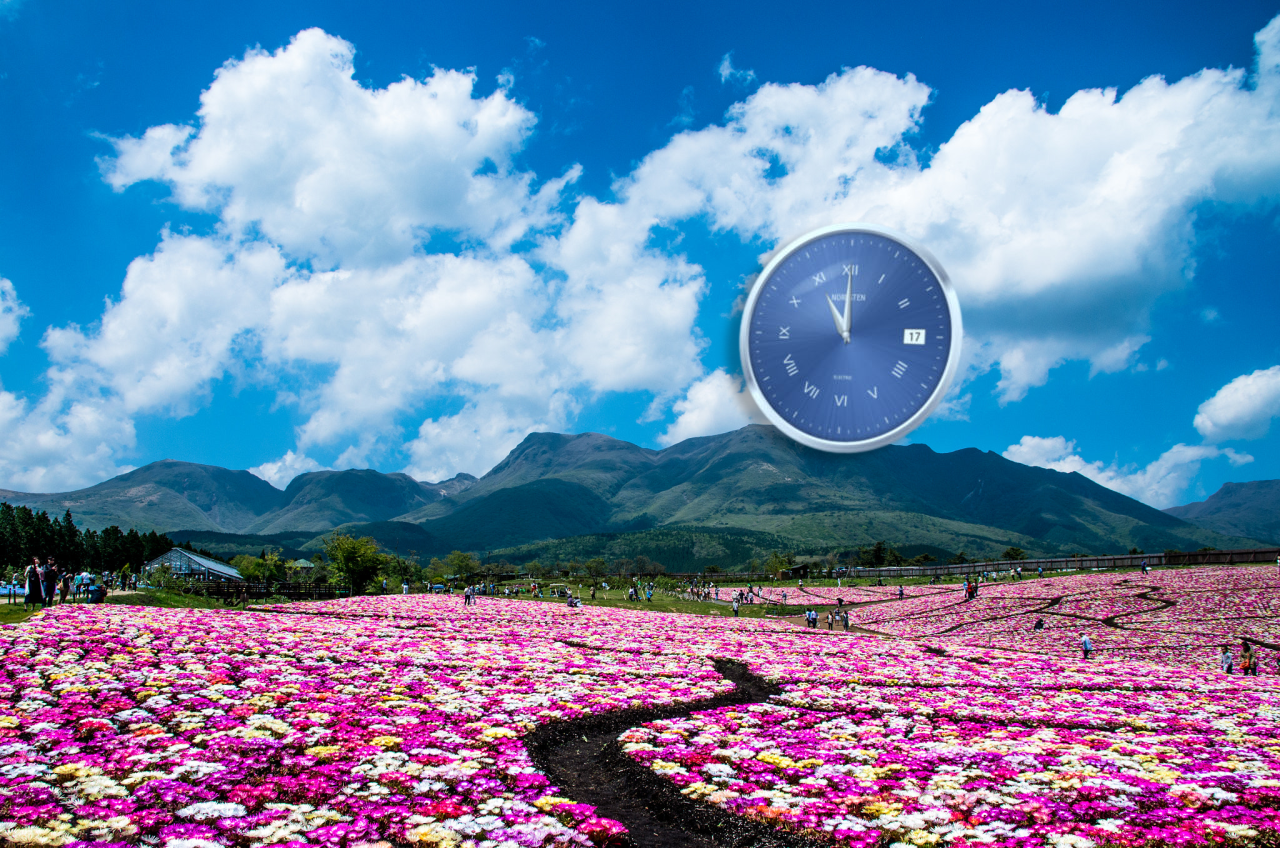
**11:00**
